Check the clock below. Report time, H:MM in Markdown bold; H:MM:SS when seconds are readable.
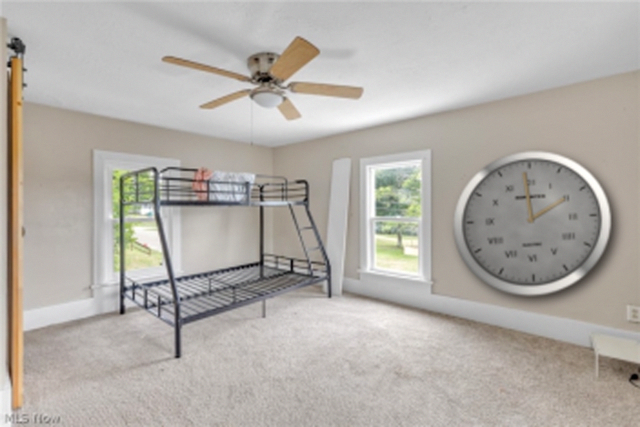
**1:59**
